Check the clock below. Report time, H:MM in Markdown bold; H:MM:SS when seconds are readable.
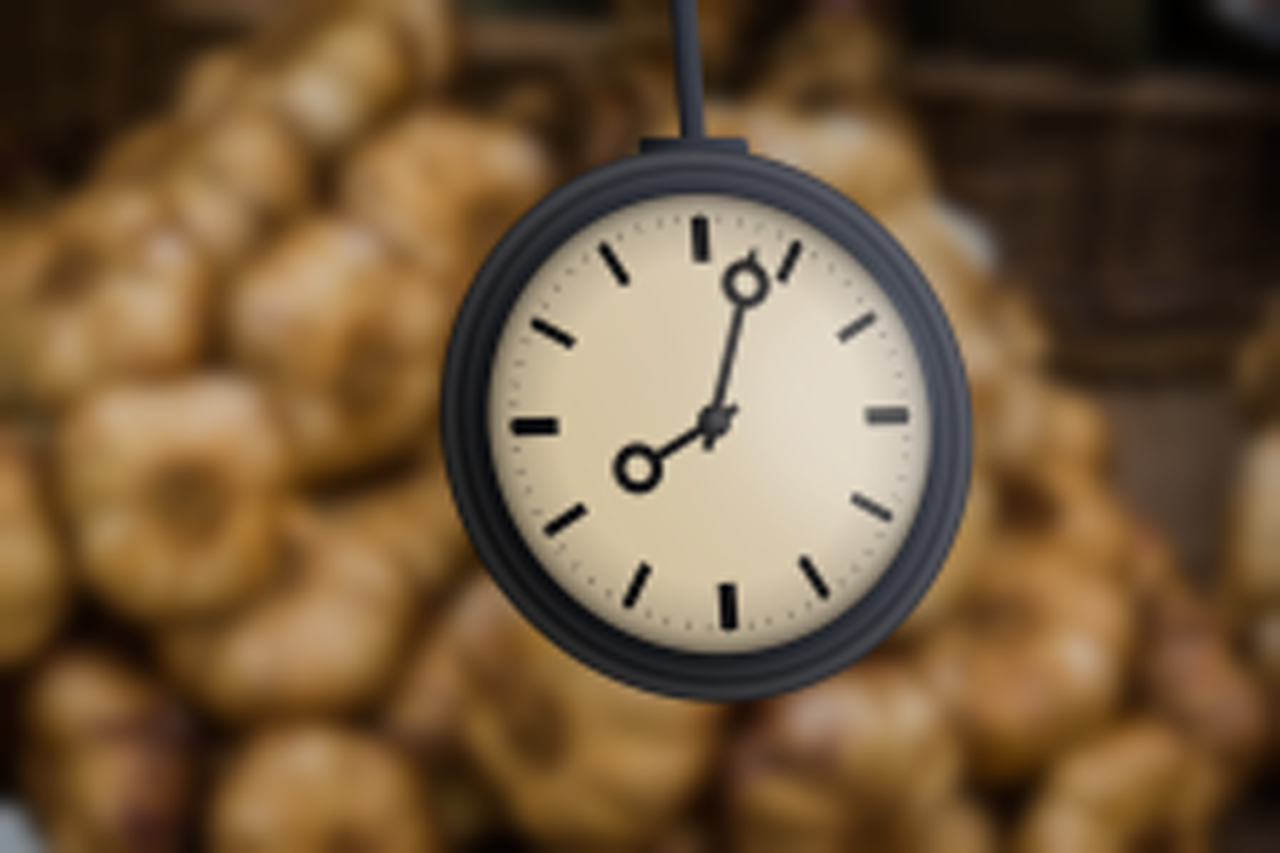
**8:03**
